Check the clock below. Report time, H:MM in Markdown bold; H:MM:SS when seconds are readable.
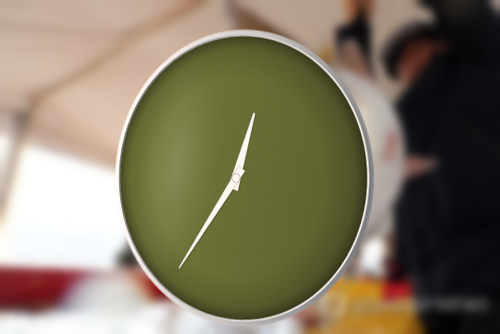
**12:36**
